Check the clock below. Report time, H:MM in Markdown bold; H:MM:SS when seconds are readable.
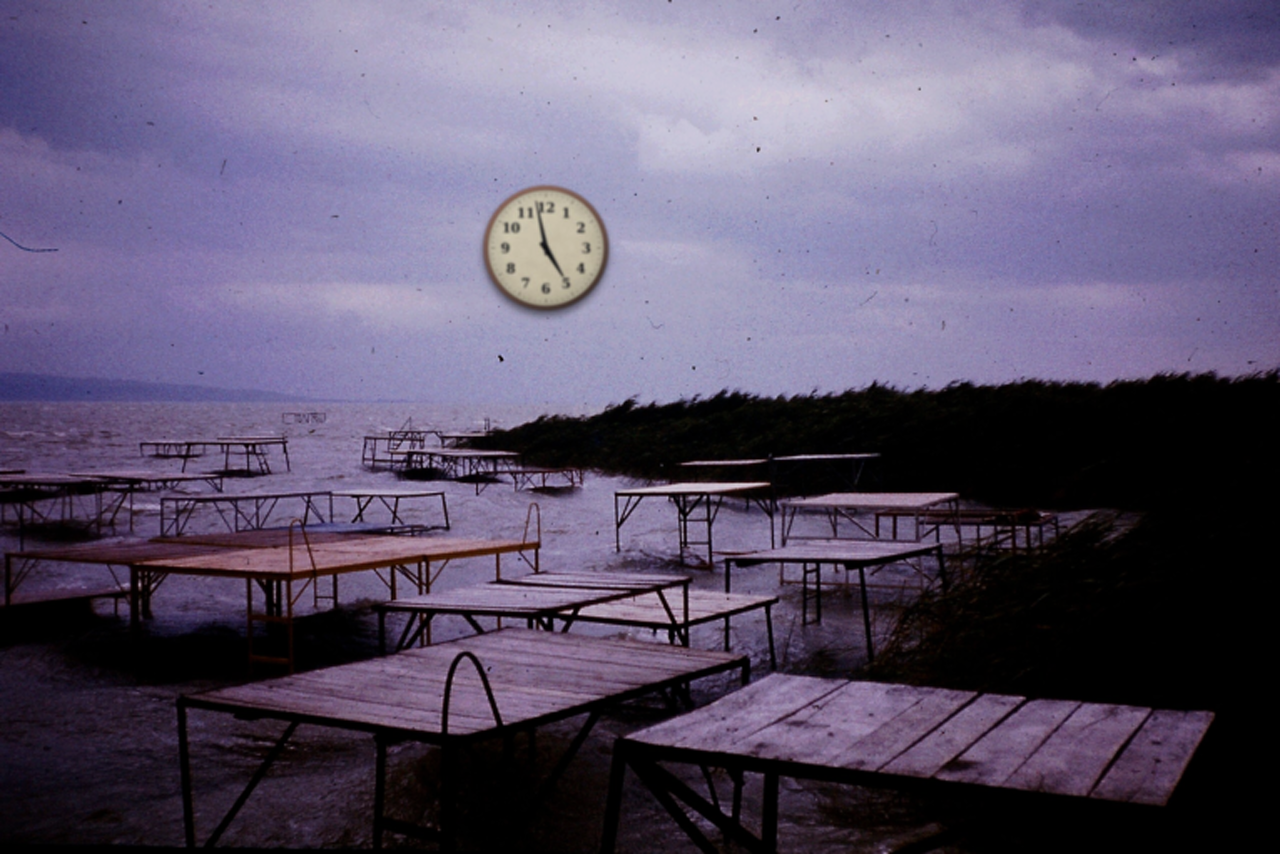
**4:58**
